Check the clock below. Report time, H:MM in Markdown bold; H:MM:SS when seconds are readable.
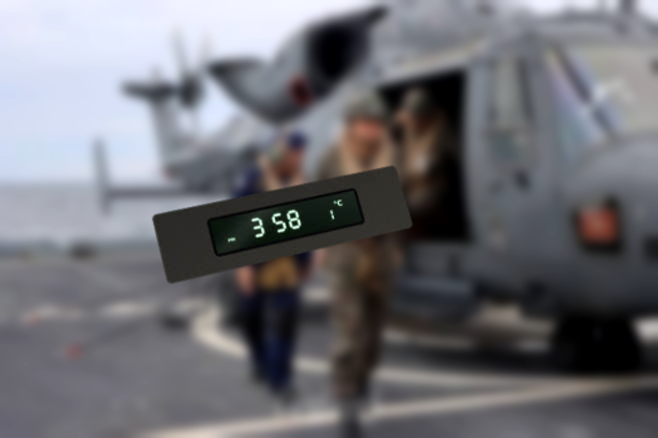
**3:58**
